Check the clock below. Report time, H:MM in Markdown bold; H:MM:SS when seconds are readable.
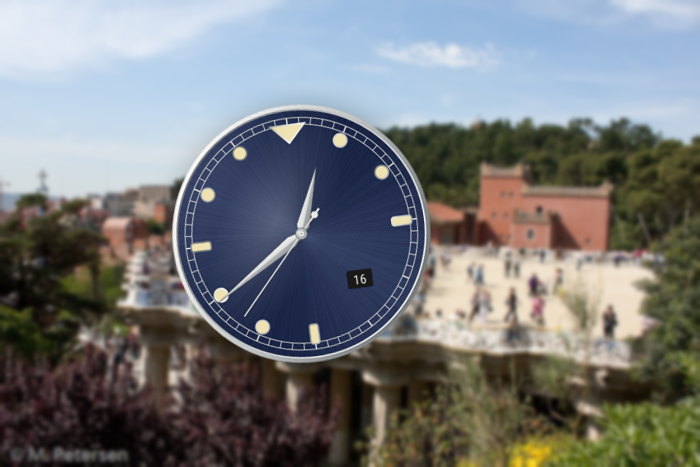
**12:39:37**
